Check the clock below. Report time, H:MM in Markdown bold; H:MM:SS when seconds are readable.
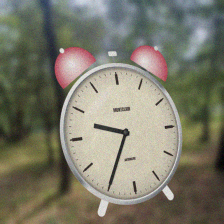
**9:35**
